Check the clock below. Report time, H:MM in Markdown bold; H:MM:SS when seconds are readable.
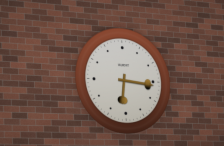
**6:16**
